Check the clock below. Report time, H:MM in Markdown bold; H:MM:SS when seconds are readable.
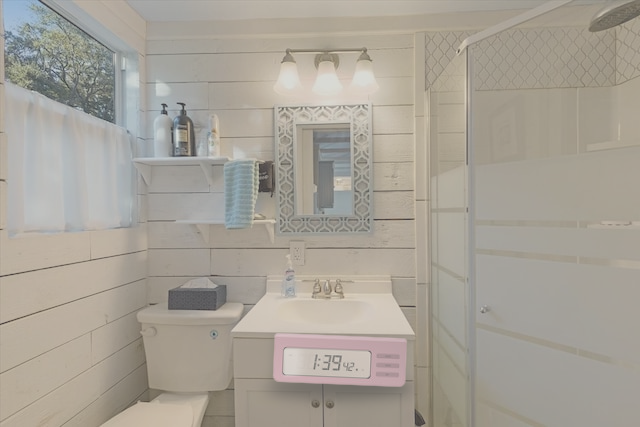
**1:39:42**
